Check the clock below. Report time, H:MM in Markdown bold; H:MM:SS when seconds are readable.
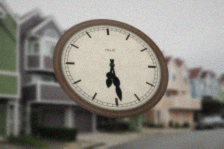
**6:29**
